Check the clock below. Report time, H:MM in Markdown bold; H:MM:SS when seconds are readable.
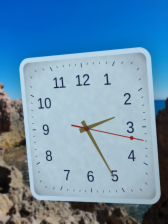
**2:25:17**
